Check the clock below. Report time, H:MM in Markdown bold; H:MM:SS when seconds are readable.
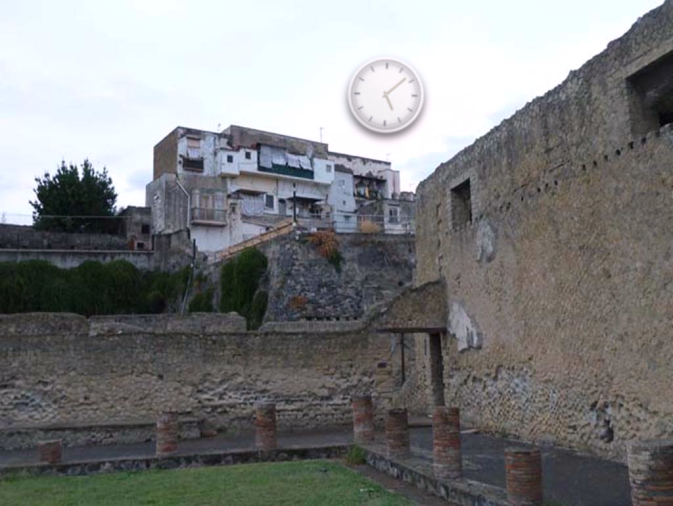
**5:08**
